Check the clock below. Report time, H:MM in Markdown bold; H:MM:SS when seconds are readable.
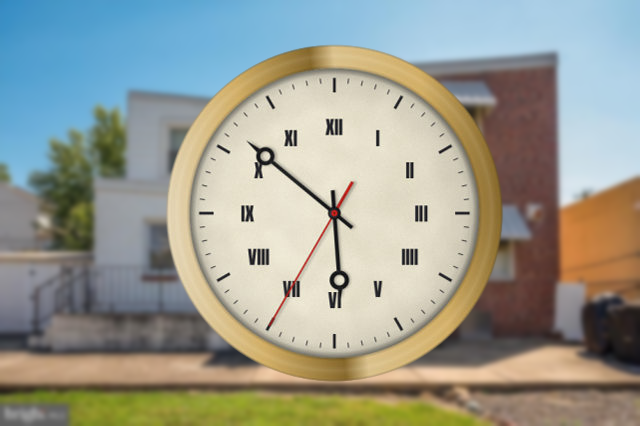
**5:51:35**
